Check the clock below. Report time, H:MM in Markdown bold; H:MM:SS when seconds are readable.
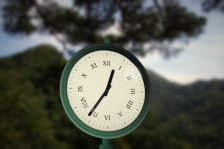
**12:36**
